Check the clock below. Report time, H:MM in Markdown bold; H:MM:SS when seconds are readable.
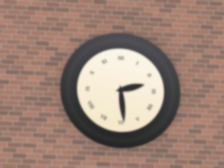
**2:29**
